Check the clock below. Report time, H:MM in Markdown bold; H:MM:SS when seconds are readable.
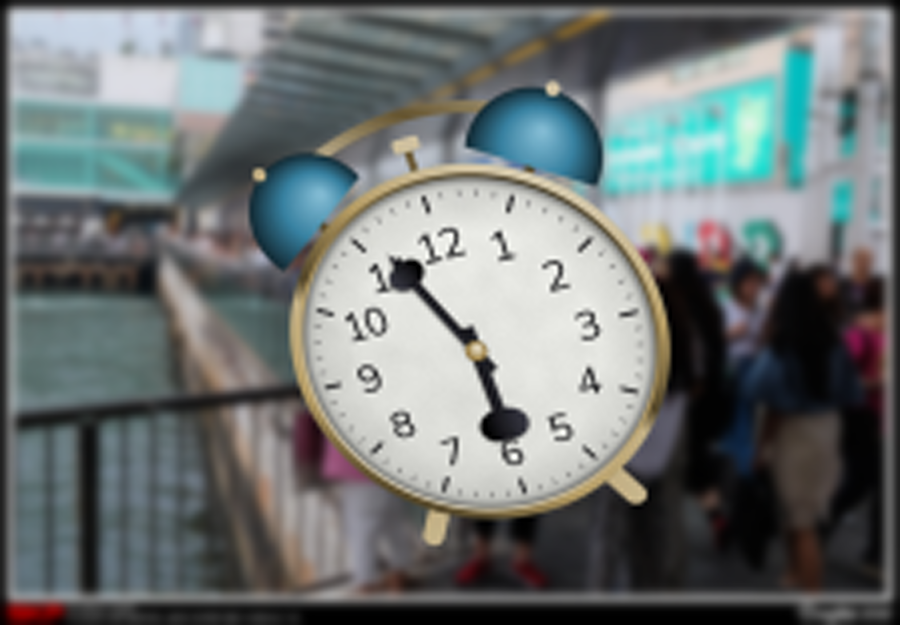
**5:56**
